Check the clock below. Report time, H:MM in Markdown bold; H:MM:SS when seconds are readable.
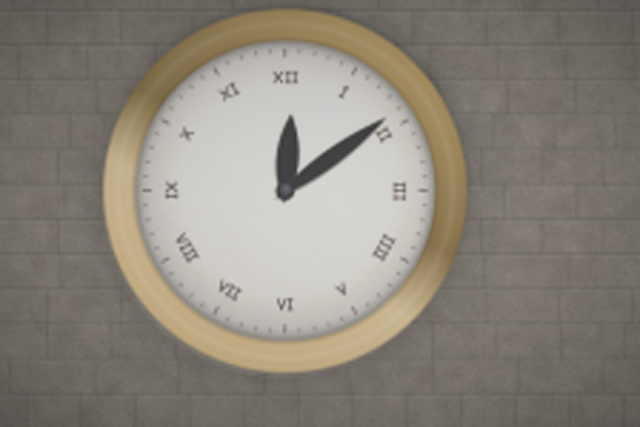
**12:09**
